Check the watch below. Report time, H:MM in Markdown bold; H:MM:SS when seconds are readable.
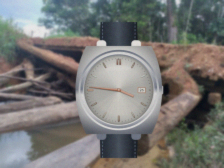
**3:46**
